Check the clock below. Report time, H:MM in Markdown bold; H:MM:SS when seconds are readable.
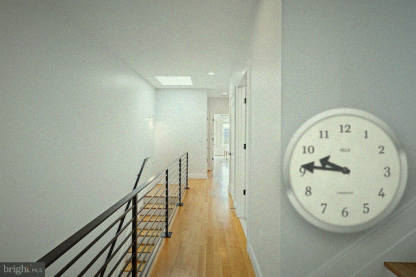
**9:46**
